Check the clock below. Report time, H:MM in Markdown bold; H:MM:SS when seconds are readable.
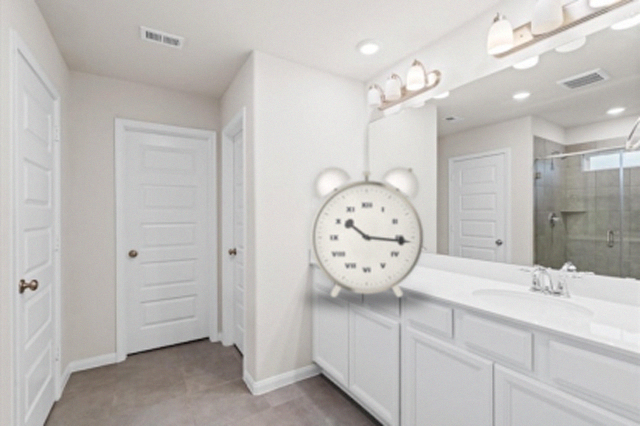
**10:16**
